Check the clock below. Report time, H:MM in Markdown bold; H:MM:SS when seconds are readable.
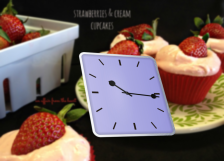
**10:16**
